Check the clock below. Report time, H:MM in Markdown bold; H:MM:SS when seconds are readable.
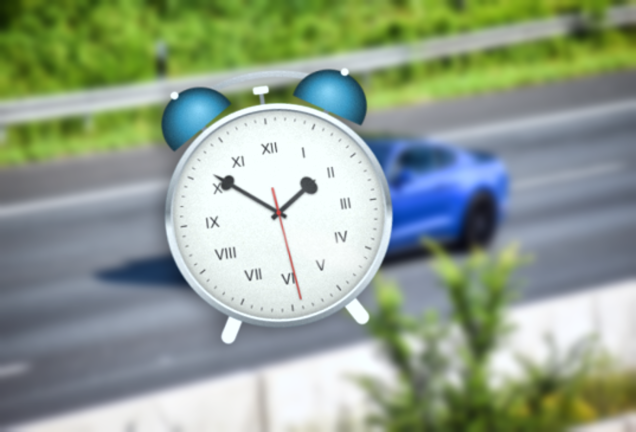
**1:51:29**
